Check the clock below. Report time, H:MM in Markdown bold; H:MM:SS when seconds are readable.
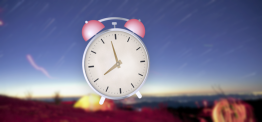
**7:58**
